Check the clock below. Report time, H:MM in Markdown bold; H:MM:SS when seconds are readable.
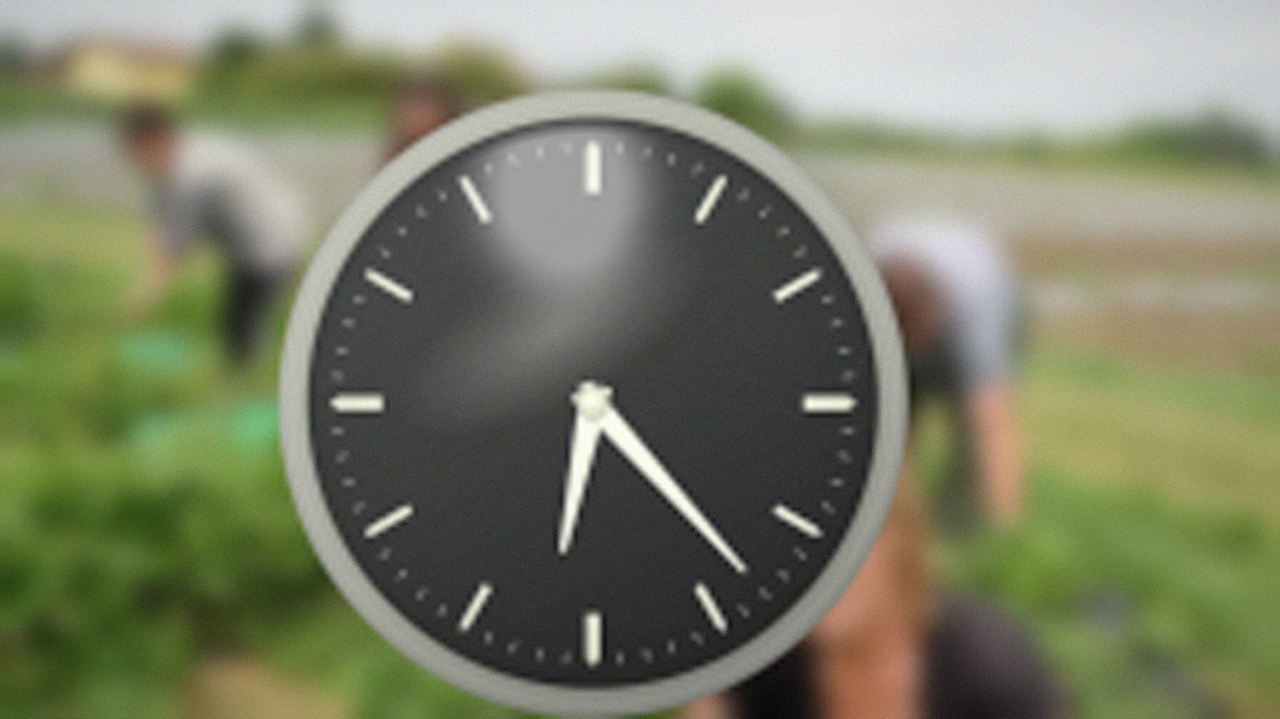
**6:23**
